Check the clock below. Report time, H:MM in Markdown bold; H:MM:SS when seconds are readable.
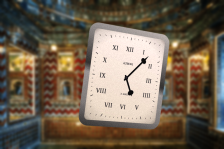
**5:07**
